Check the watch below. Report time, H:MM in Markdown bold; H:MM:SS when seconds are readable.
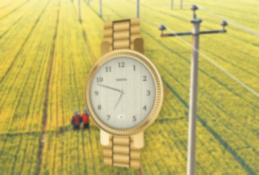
**6:48**
